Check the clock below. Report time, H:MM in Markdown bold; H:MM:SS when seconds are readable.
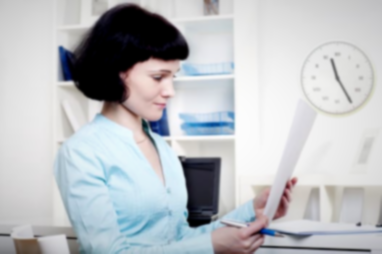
**11:25**
